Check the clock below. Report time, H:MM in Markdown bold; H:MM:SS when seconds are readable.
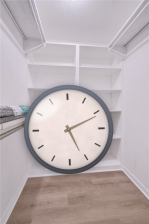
**5:11**
